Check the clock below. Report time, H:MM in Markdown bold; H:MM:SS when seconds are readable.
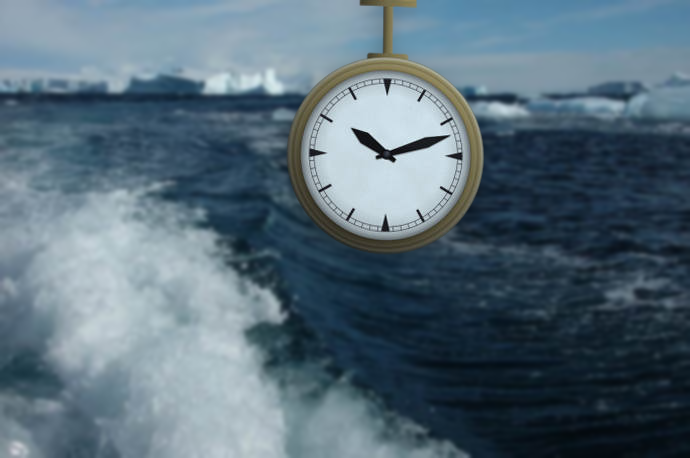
**10:12**
